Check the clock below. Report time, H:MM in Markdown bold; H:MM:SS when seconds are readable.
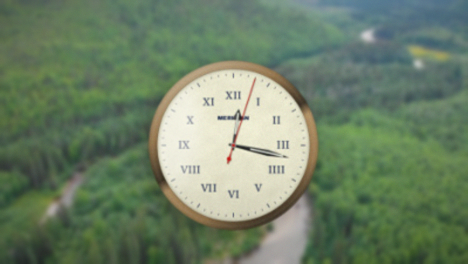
**12:17:03**
